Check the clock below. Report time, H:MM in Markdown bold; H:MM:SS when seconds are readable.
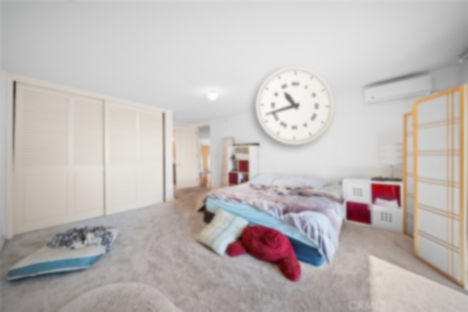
**10:42**
